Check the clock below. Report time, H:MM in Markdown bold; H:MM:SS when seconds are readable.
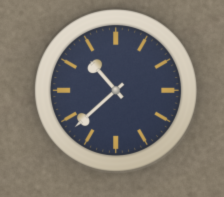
**10:38**
